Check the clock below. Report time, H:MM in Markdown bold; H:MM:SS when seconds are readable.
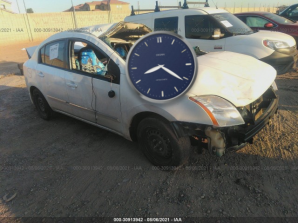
**8:21**
